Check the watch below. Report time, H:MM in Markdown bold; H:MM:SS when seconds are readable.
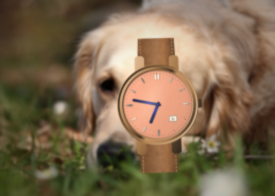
**6:47**
